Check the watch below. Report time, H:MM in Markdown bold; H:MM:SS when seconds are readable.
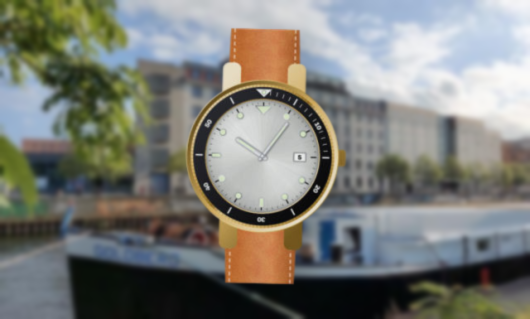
**10:06**
